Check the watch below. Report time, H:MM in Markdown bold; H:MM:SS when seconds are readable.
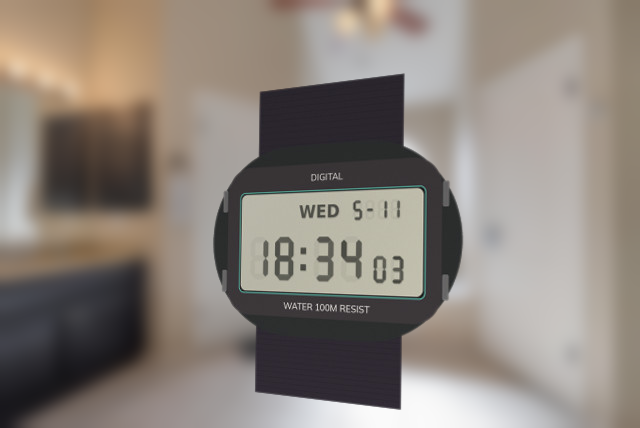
**18:34:03**
